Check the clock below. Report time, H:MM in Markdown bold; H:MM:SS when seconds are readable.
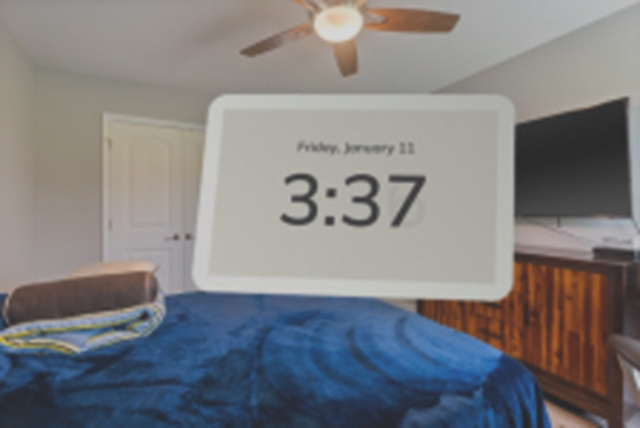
**3:37**
